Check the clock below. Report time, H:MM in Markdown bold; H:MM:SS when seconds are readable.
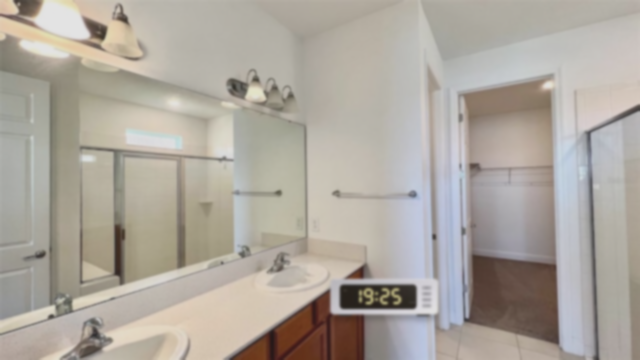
**19:25**
